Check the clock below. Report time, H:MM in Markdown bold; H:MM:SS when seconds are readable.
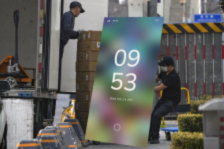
**9:53**
